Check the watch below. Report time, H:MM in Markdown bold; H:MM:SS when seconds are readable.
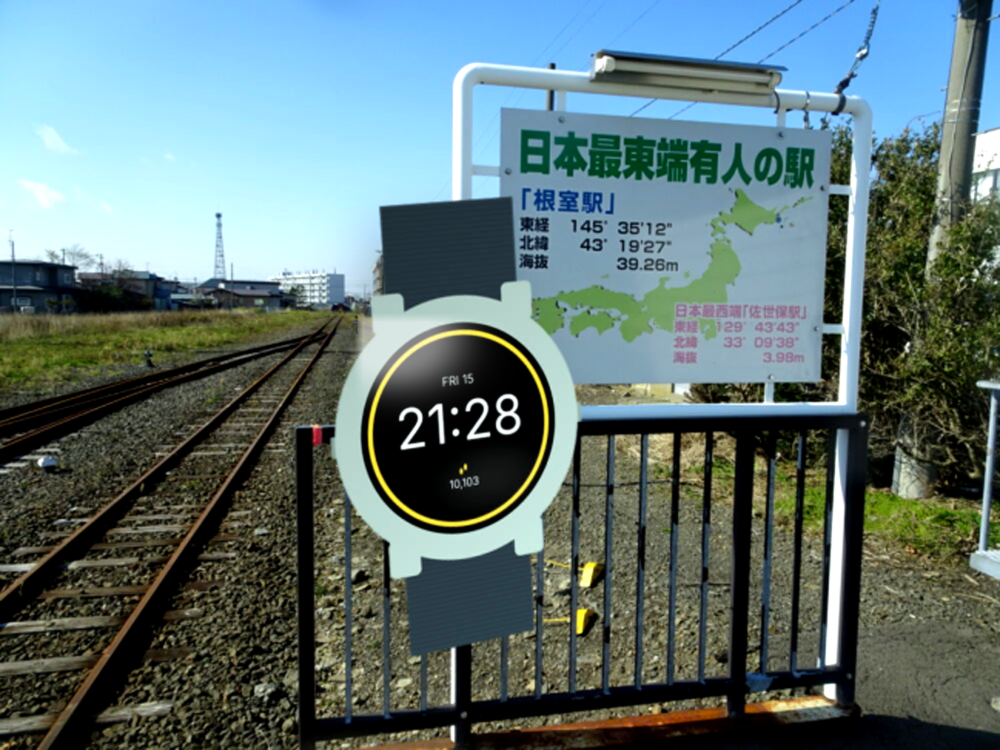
**21:28**
